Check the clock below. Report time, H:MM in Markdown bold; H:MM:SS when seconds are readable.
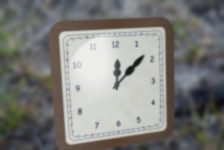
**12:08**
